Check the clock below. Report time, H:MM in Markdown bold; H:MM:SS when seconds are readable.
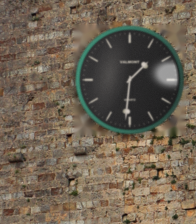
**1:31**
